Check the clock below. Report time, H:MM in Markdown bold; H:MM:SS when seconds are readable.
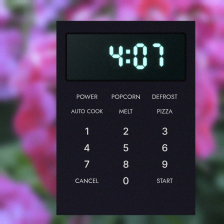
**4:07**
